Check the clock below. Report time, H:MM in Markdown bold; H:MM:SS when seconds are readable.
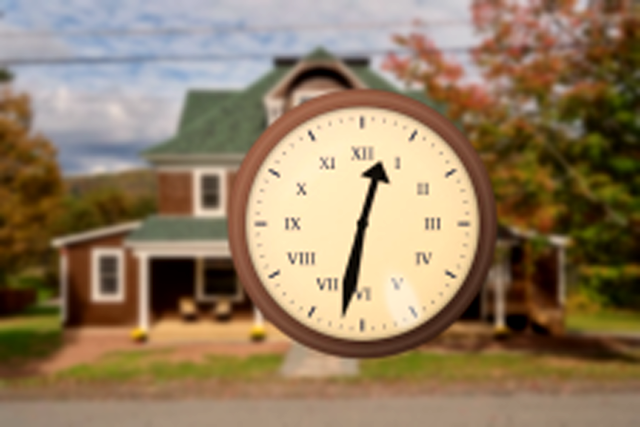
**12:32**
